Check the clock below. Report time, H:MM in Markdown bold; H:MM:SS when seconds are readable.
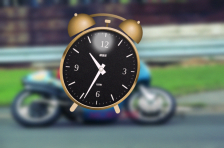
**10:34**
